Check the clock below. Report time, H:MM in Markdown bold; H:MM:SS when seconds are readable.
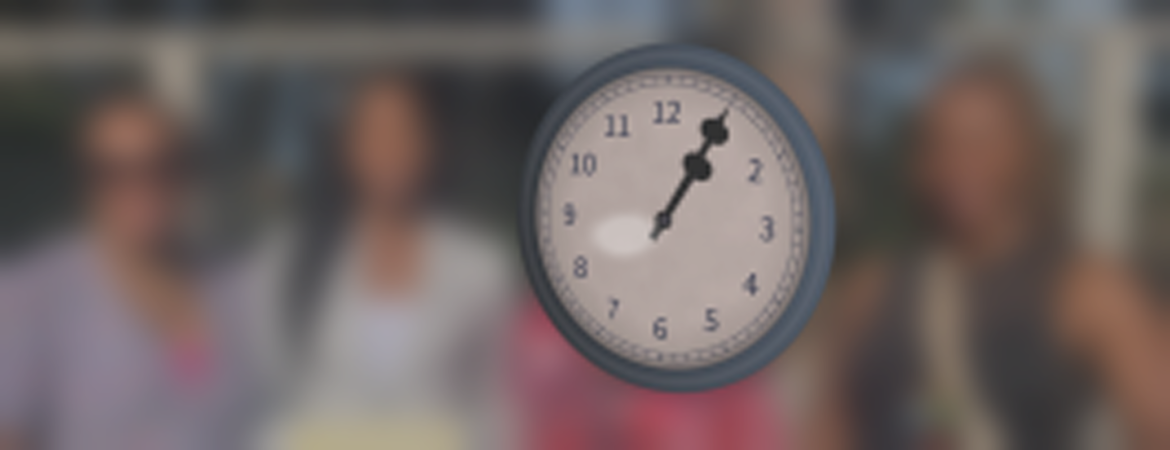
**1:05**
